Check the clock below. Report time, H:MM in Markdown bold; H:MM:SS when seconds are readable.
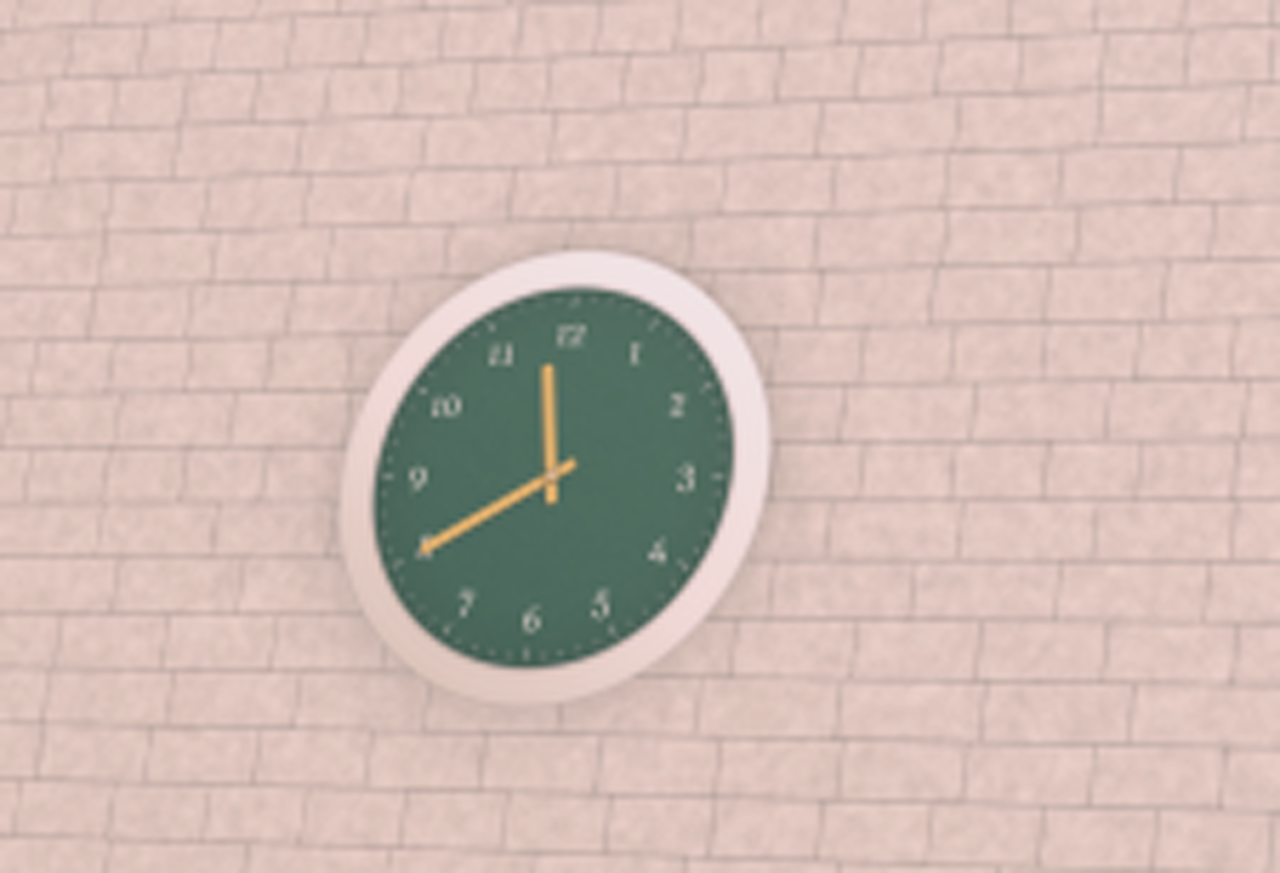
**11:40**
